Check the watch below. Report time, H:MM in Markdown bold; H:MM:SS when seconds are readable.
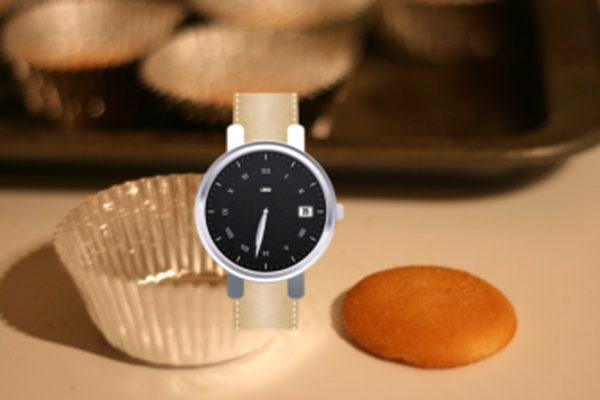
**6:32**
